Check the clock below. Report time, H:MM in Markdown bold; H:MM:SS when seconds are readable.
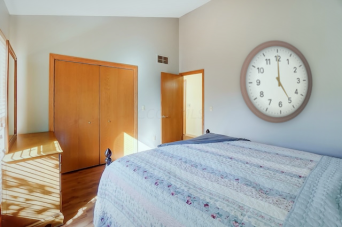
**5:00**
